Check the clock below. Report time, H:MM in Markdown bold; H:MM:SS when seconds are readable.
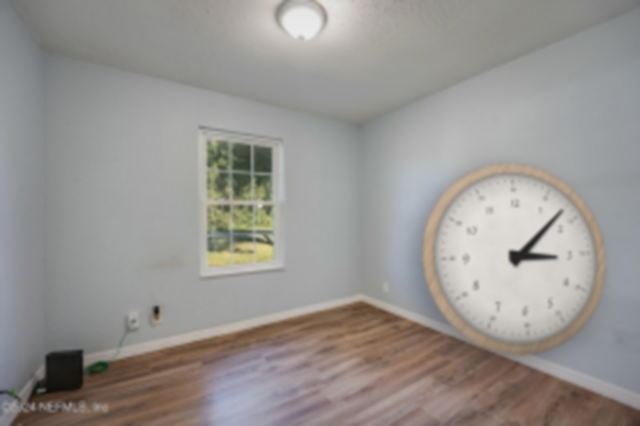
**3:08**
